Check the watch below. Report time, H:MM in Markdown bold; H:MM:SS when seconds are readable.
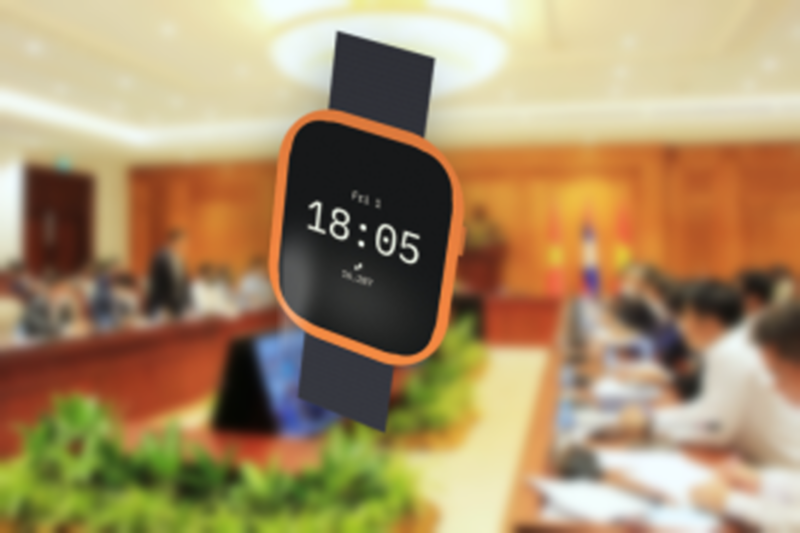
**18:05**
